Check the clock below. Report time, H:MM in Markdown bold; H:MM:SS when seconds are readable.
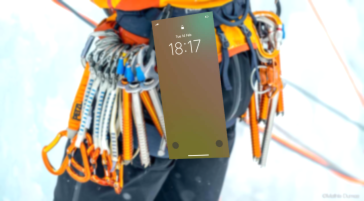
**18:17**
